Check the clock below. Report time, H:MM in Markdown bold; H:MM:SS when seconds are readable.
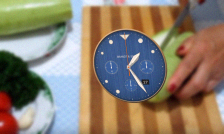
**1:25**
